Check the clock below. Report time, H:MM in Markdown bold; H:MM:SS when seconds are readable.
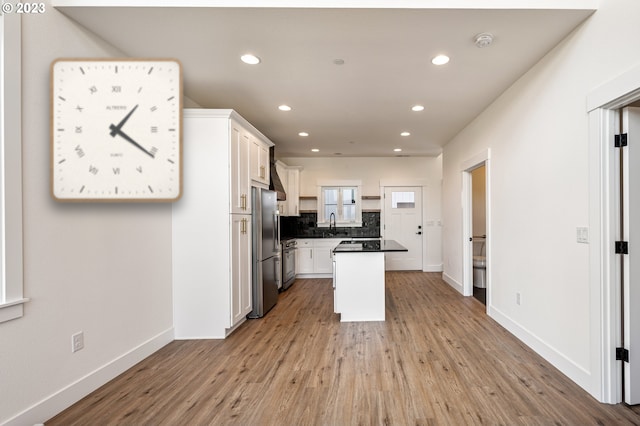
**1:21**
